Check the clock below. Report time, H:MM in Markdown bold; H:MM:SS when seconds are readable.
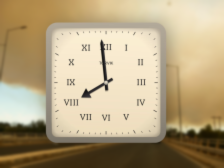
**7:59**
